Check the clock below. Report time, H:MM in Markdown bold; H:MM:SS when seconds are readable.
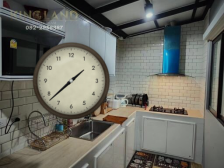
**1:38**
